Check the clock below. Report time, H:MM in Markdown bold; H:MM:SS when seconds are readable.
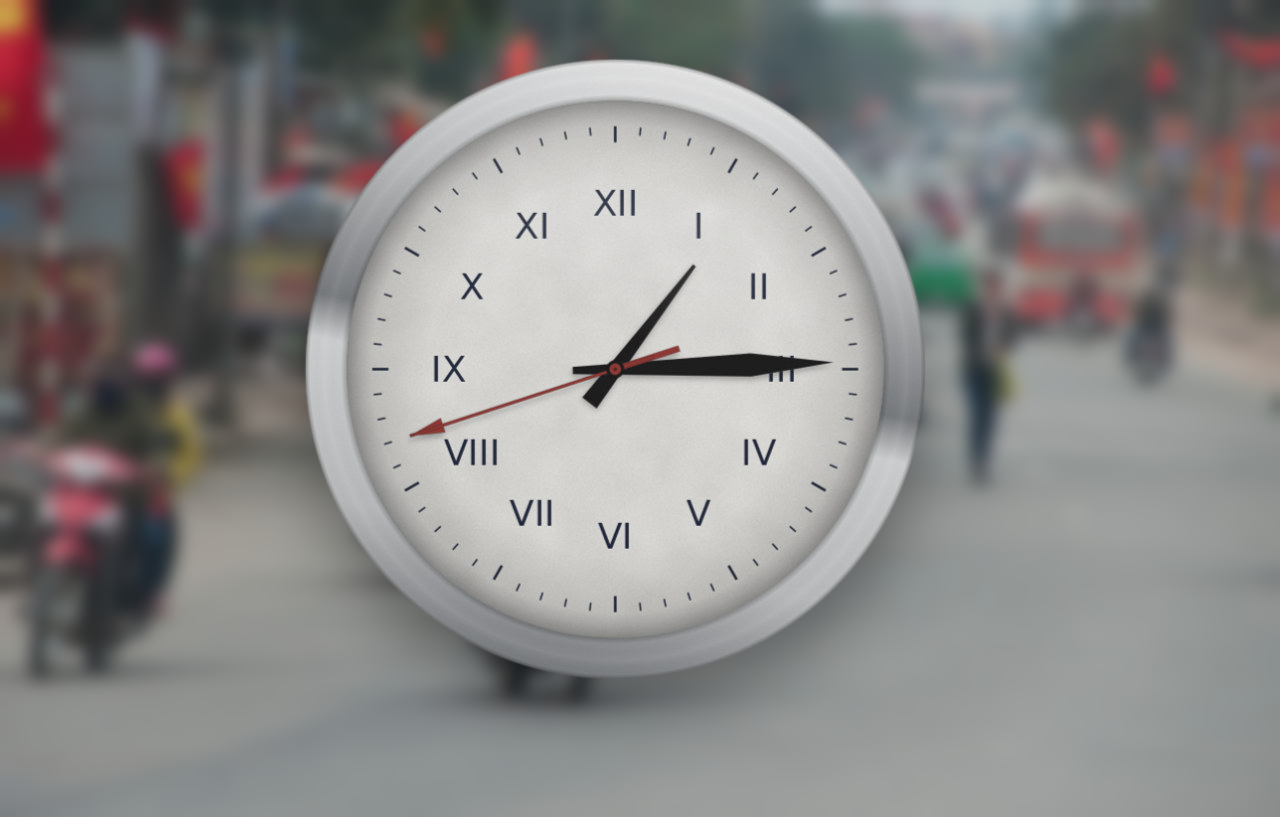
**1:14:42**
